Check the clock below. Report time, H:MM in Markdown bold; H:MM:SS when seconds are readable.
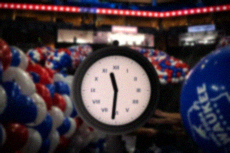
**11:31**
